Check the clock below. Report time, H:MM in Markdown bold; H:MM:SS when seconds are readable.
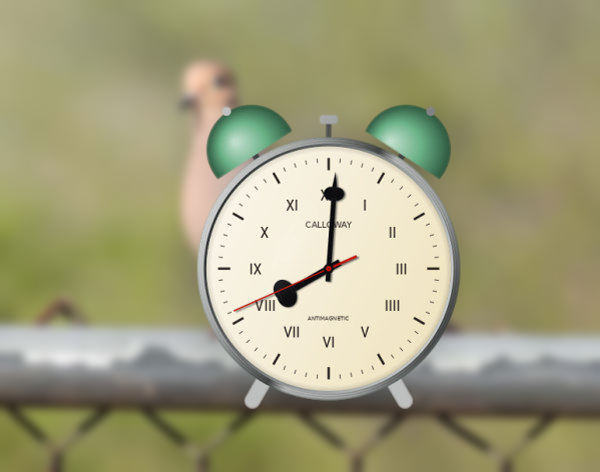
**8:00:41**
